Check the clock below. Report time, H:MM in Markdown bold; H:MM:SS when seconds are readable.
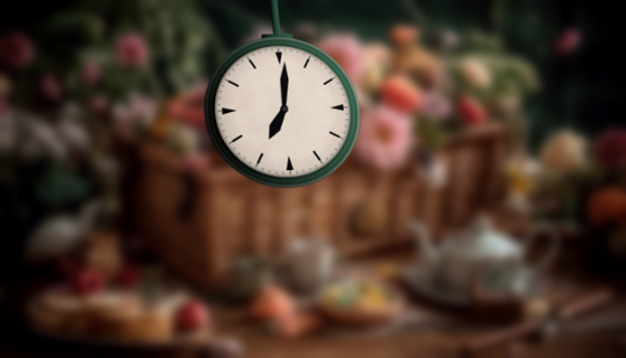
**7:01**
